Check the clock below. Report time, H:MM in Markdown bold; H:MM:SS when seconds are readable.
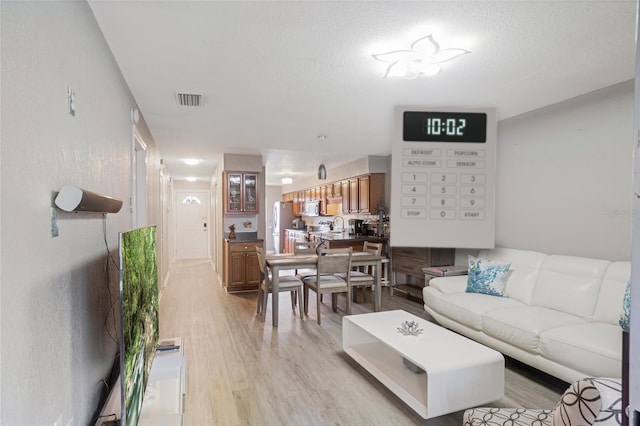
**10:02**
